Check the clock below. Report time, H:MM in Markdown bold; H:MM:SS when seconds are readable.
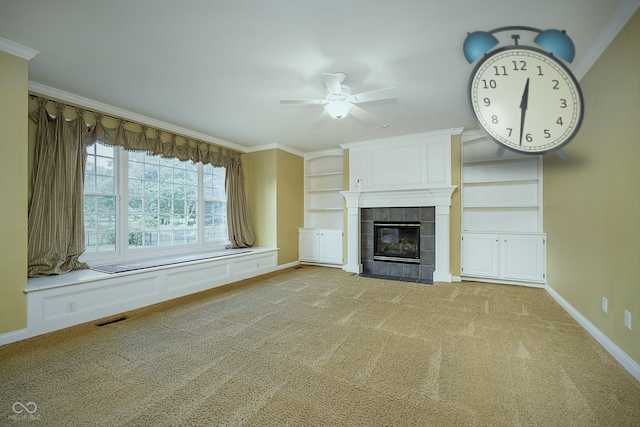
**12:32**
